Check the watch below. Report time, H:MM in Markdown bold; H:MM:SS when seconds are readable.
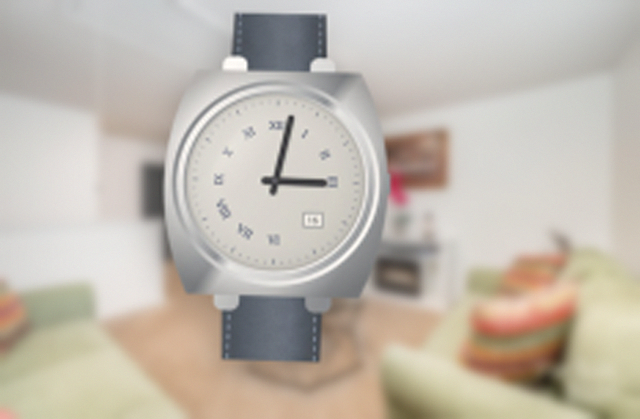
**3:02**
